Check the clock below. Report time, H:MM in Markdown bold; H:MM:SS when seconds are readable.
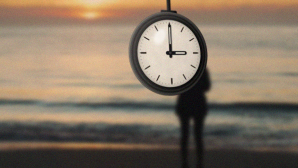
**3:00**
